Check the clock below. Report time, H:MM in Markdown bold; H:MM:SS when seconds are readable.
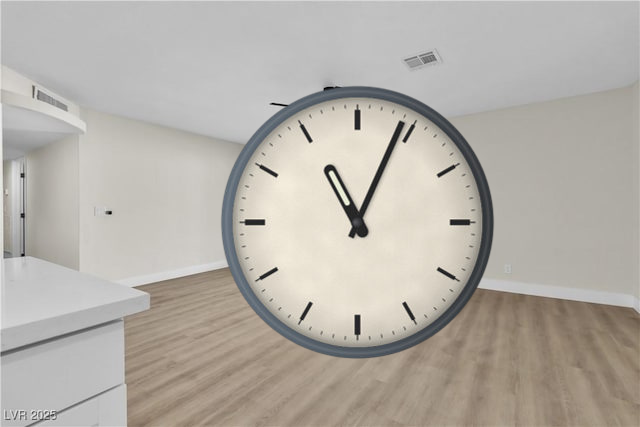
**11:04**
